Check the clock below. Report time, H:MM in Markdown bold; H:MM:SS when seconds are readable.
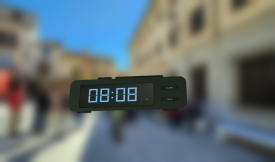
**8:08**
